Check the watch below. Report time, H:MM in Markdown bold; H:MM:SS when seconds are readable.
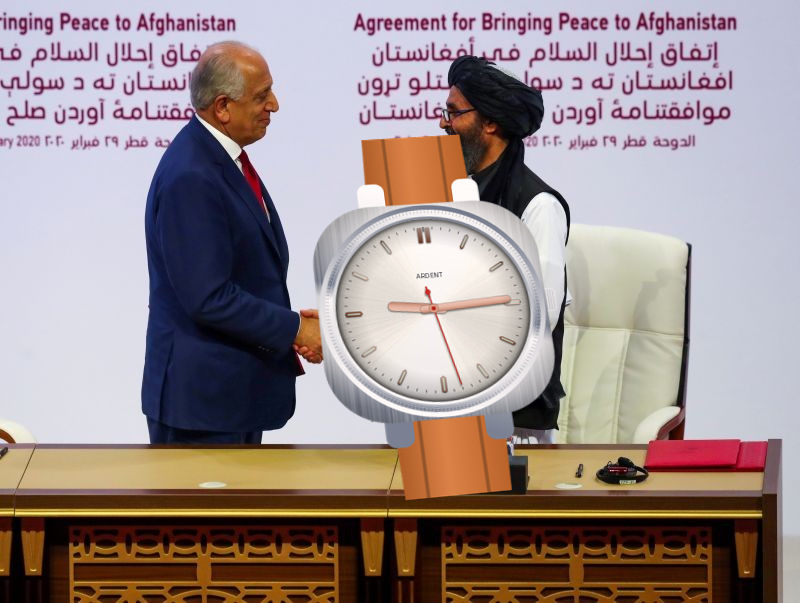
**9:14:28**
